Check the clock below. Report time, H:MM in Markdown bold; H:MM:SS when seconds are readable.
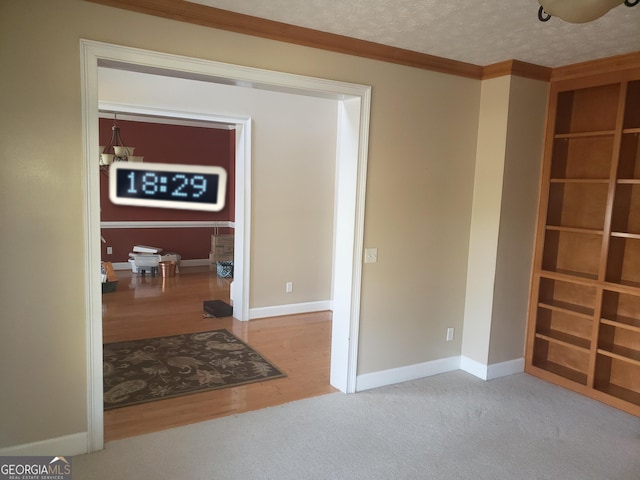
**18:29**
